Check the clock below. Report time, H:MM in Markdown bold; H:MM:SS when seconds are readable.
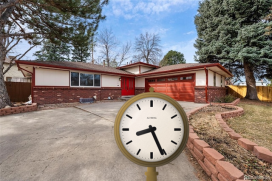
**8:26**
